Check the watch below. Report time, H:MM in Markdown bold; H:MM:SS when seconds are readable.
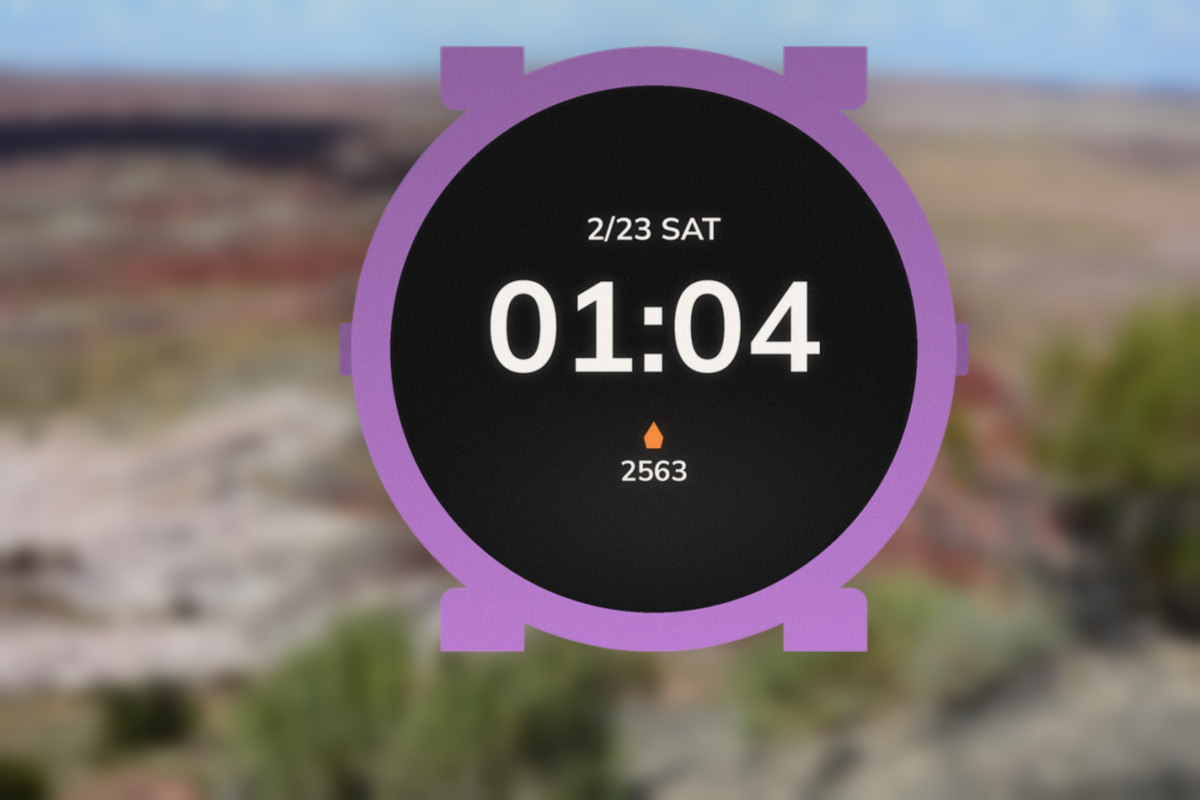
**1:04**
